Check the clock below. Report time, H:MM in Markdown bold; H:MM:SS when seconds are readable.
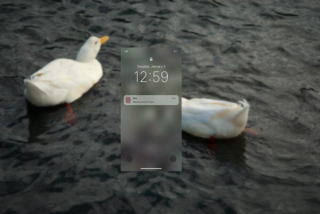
**12:59**
